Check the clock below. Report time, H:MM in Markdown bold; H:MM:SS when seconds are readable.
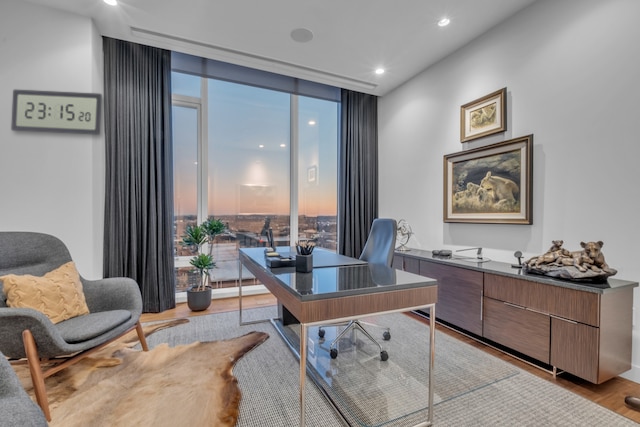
**23:15**
